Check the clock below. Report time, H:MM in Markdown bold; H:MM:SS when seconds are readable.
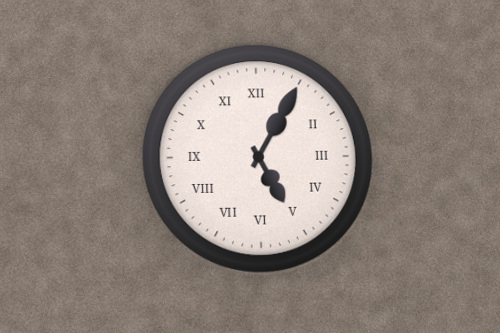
**5:05**
